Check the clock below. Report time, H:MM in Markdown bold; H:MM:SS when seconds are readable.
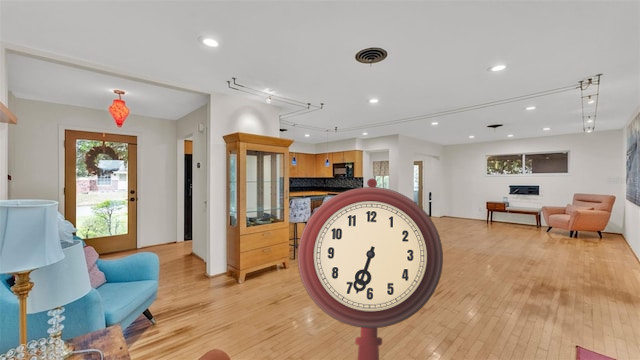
**6:33**
